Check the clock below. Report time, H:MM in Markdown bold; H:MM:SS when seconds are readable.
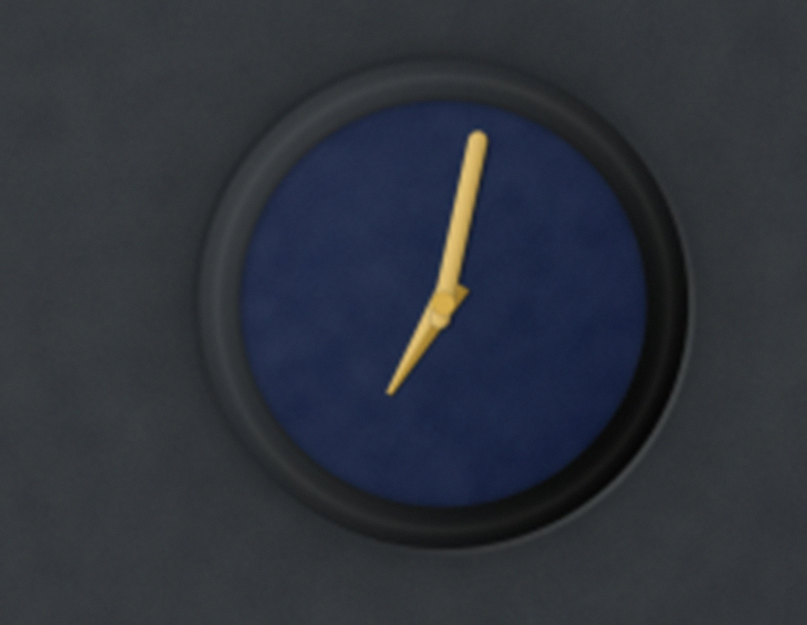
**7:02**
